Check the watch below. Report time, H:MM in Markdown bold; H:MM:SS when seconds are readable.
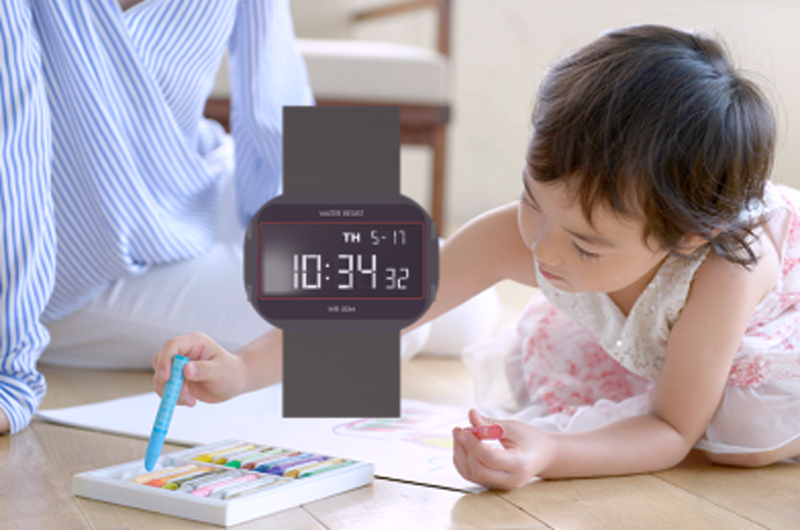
**10:34:32**
